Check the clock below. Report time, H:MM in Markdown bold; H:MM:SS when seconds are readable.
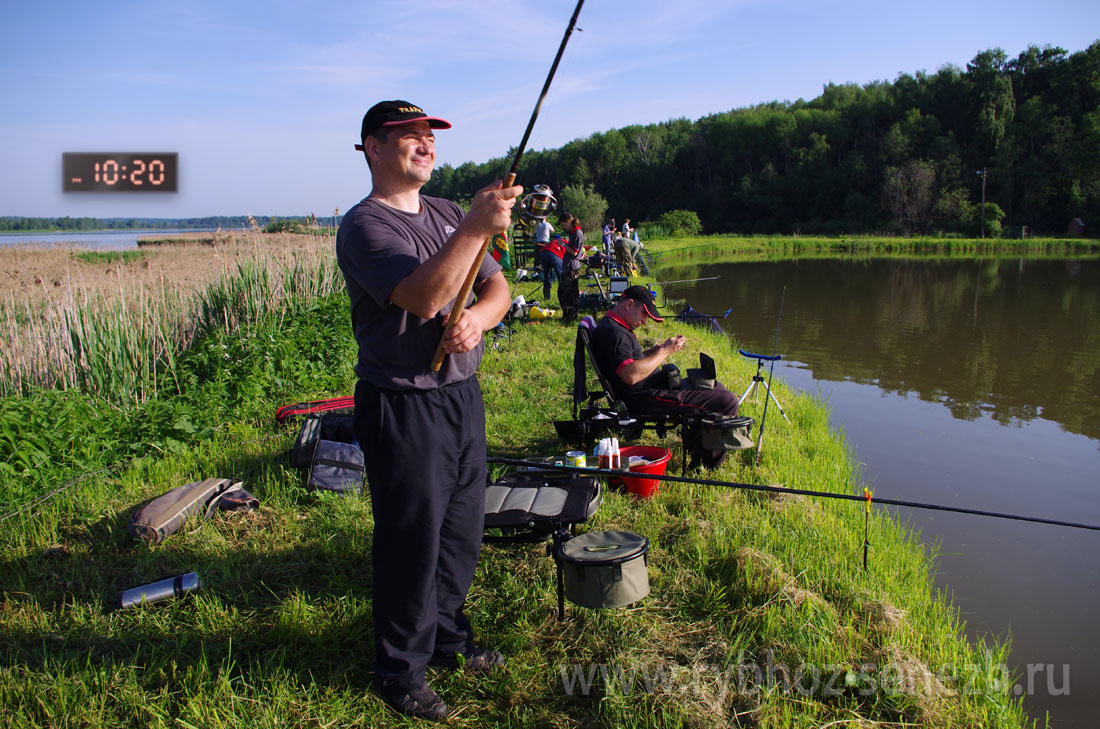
**10:20**
